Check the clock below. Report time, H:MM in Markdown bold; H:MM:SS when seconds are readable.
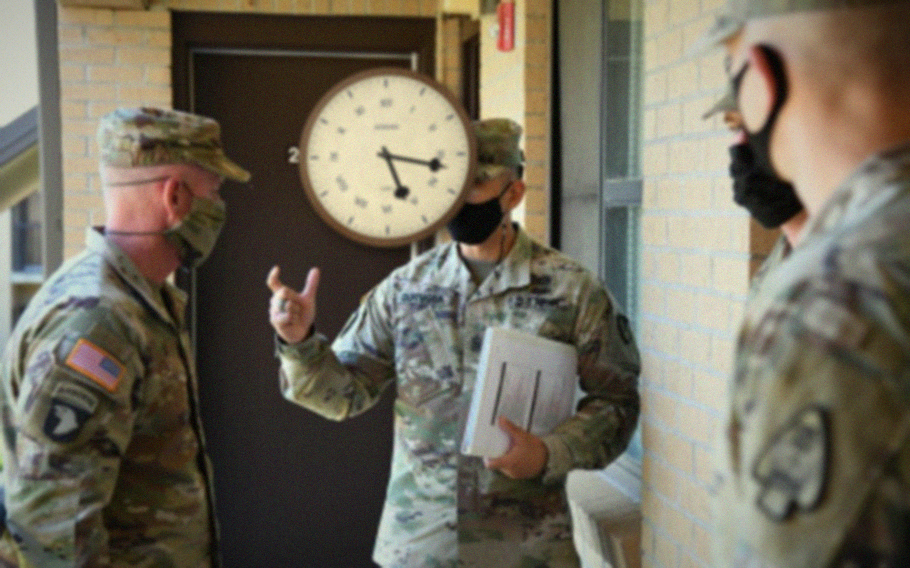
**5:17**
